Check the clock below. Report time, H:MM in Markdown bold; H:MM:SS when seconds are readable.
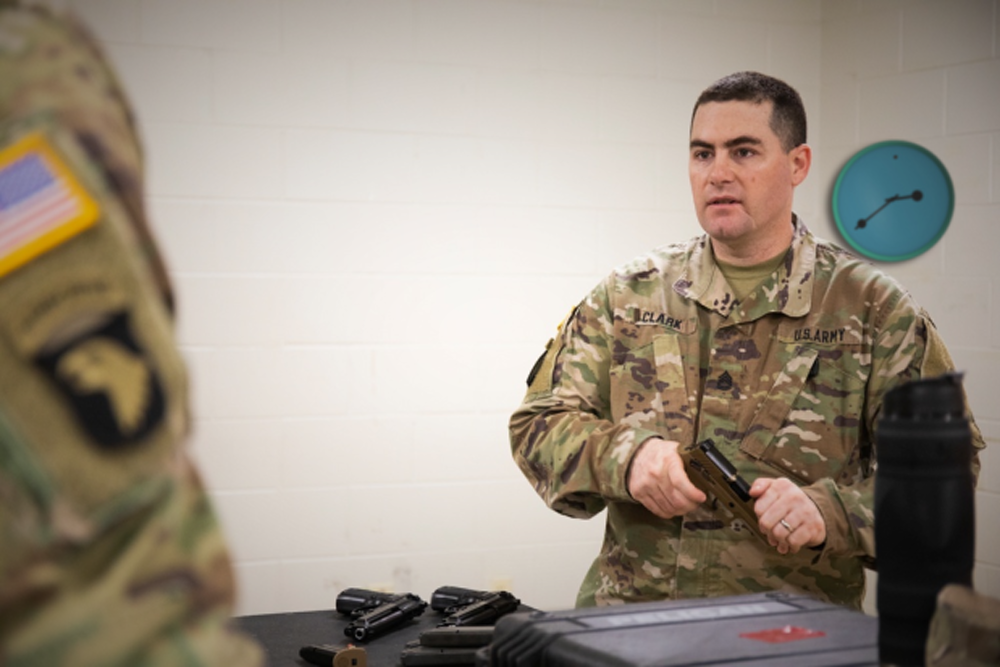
**2:38**
